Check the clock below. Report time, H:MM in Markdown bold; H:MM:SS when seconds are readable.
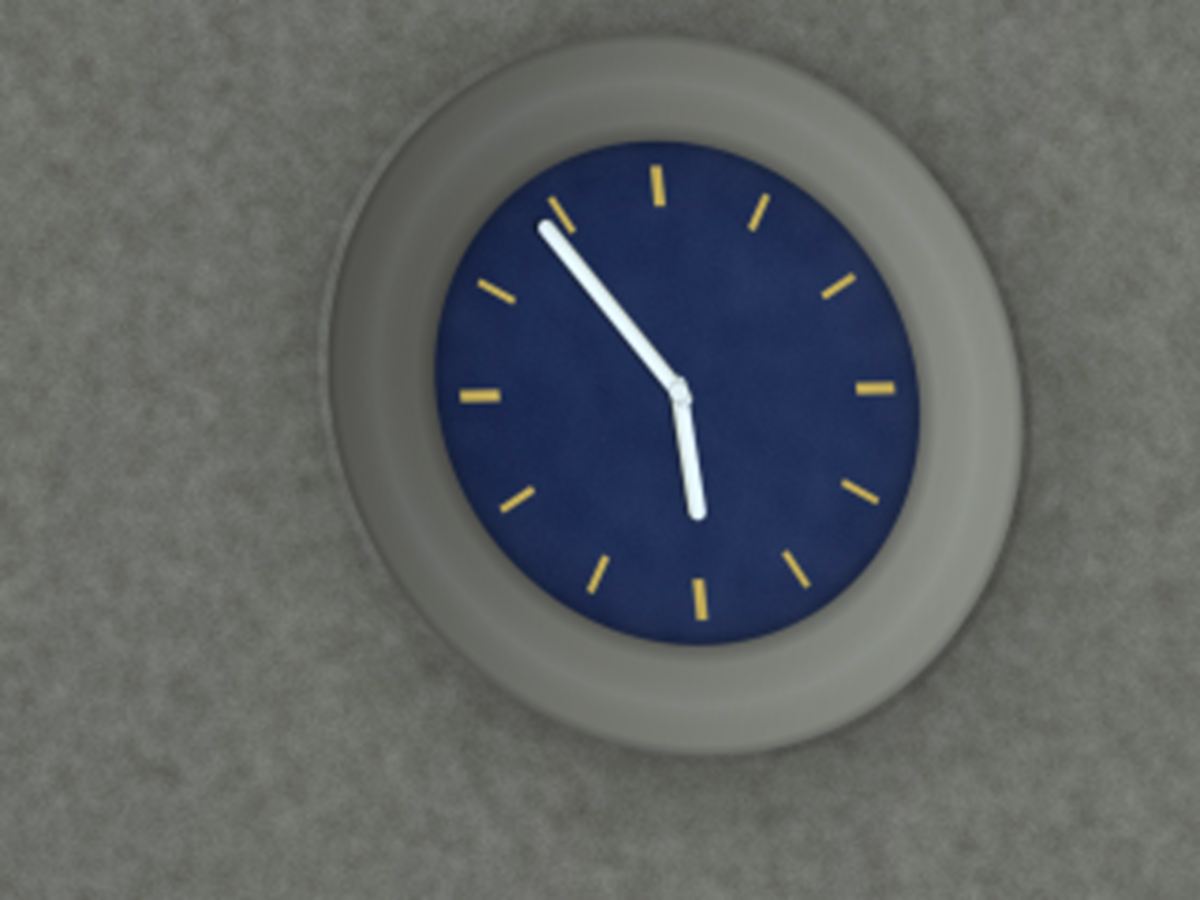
**5:54**
